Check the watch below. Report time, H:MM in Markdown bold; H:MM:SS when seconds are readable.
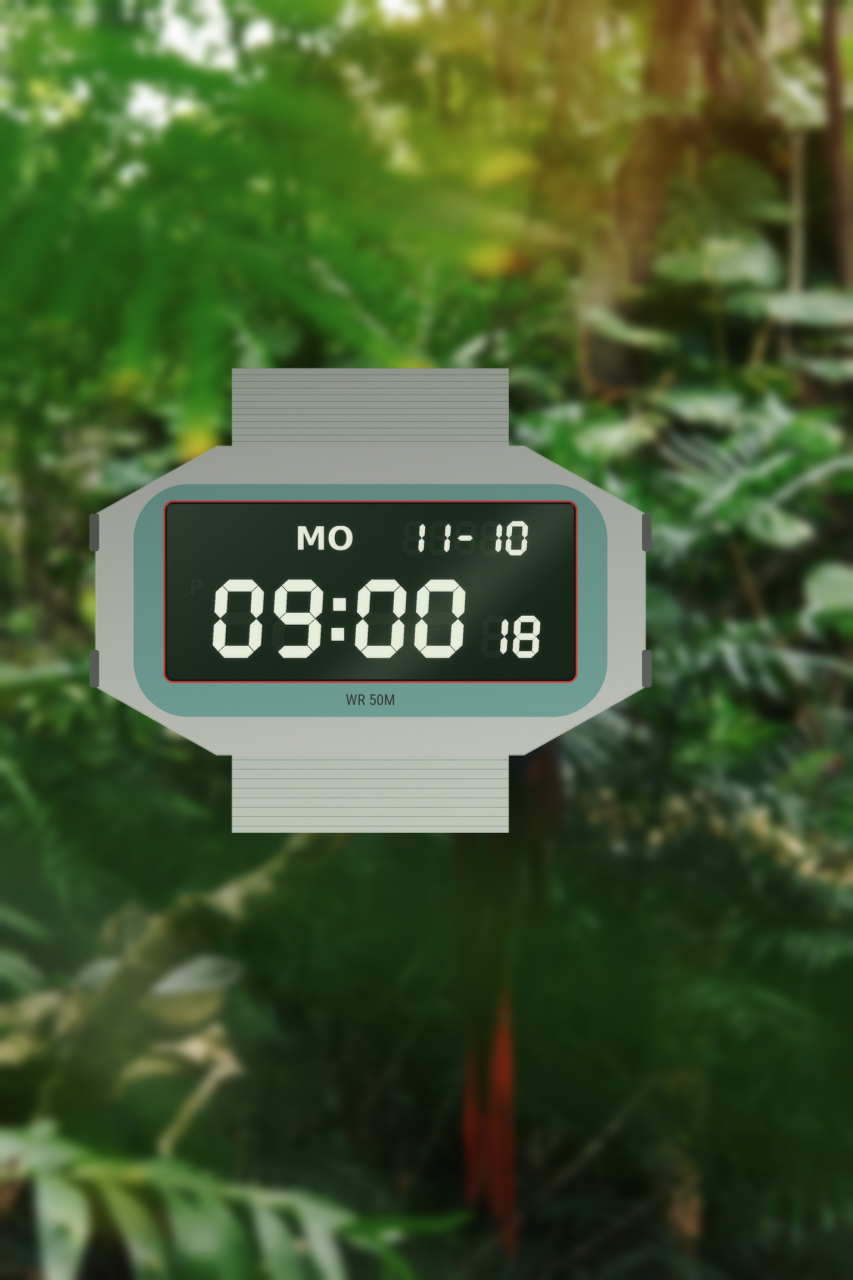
**9:00:18**
